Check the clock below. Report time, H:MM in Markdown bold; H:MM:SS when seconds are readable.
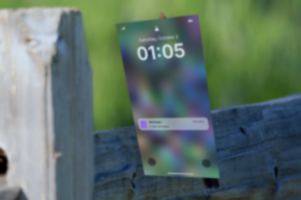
**1:05**
